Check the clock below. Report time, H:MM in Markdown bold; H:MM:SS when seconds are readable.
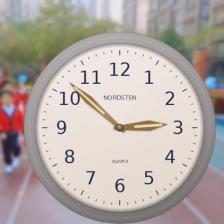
**2:52**
